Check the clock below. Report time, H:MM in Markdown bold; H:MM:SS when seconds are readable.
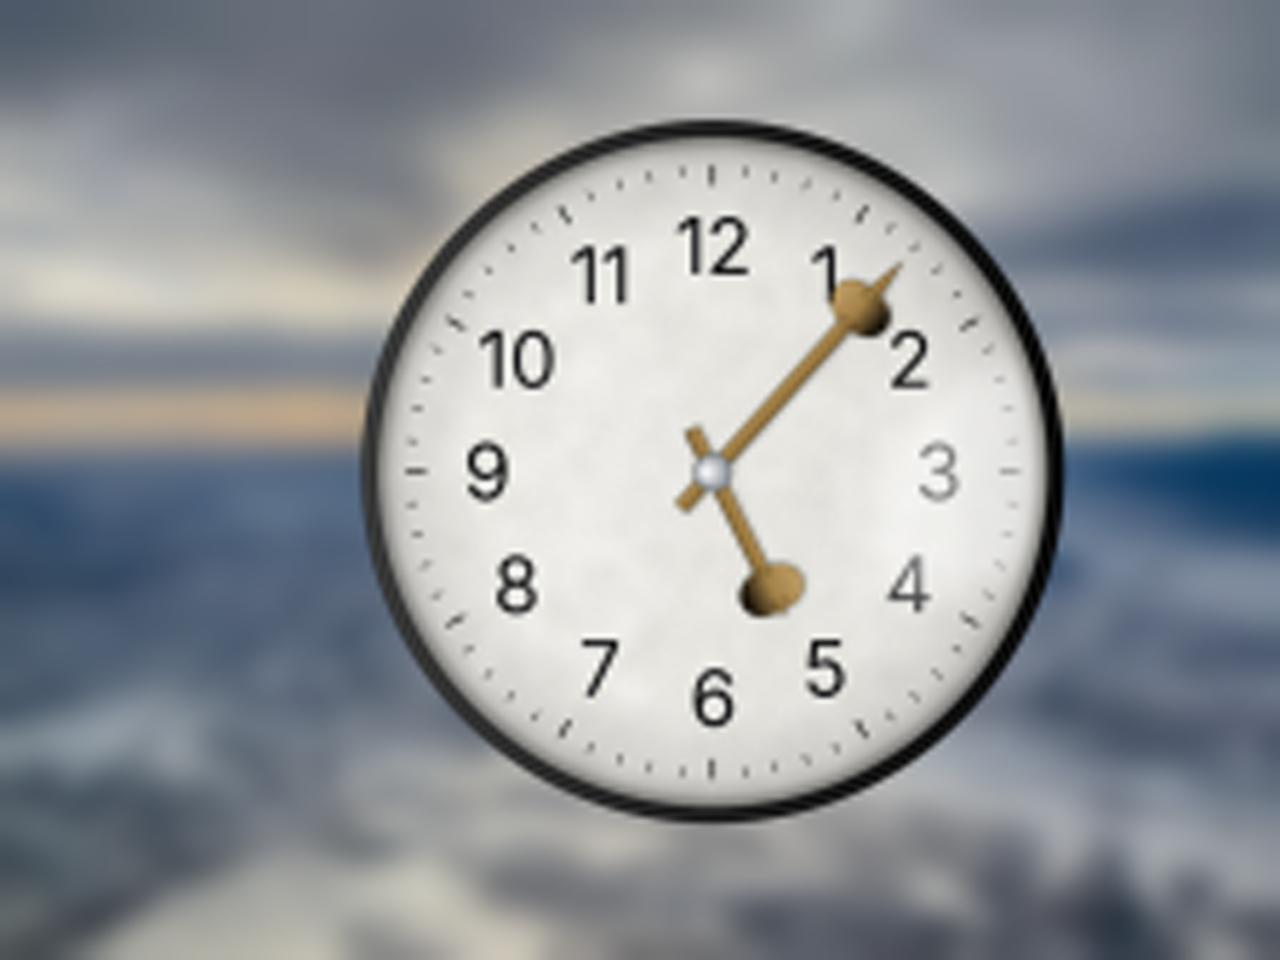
**5:07**
